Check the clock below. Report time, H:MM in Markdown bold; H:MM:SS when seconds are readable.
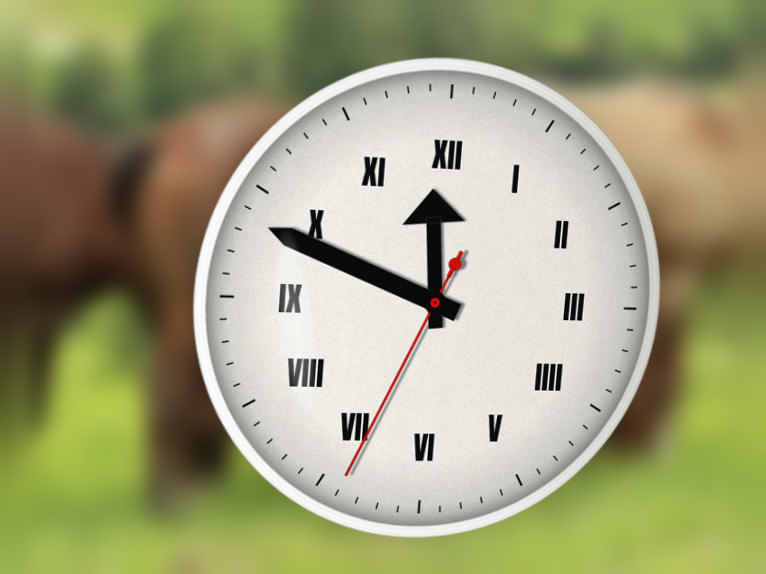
**11:48:34**
